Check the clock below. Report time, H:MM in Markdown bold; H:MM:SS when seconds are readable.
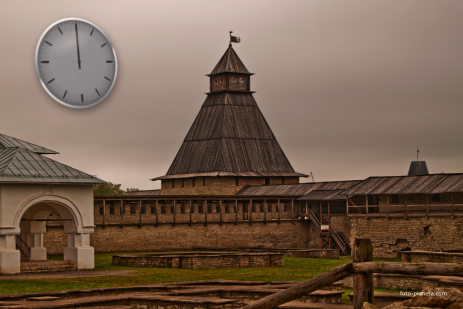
**12:00**
